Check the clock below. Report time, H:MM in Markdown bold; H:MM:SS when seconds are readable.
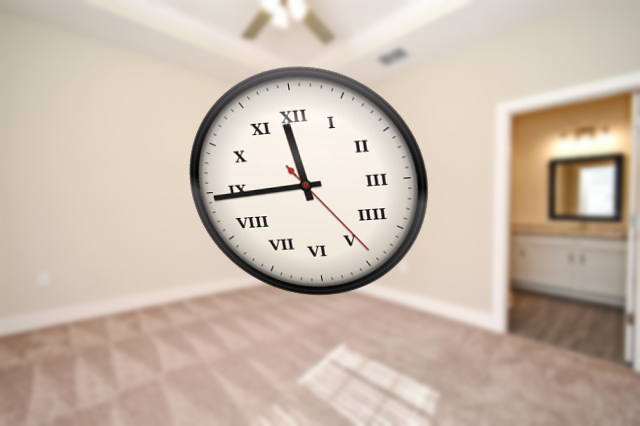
**11:44:24**
